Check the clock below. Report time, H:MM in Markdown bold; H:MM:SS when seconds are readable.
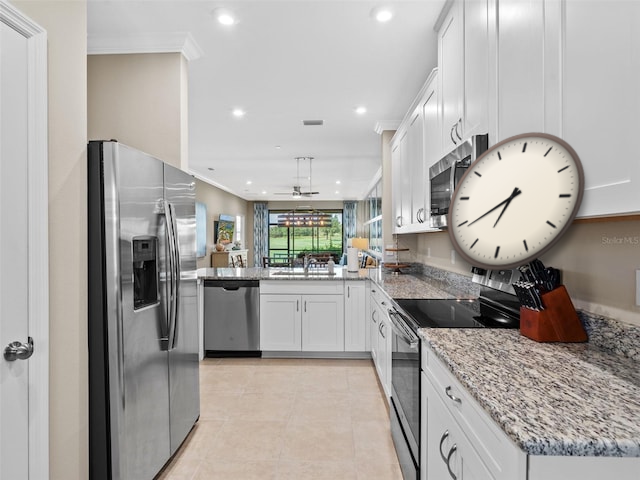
**6:39**
